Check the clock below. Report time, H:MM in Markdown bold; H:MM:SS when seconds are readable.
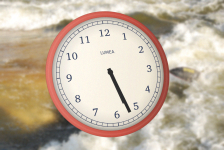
**5:27**
